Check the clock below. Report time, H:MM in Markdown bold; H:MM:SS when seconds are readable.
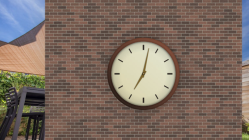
**7:02**
